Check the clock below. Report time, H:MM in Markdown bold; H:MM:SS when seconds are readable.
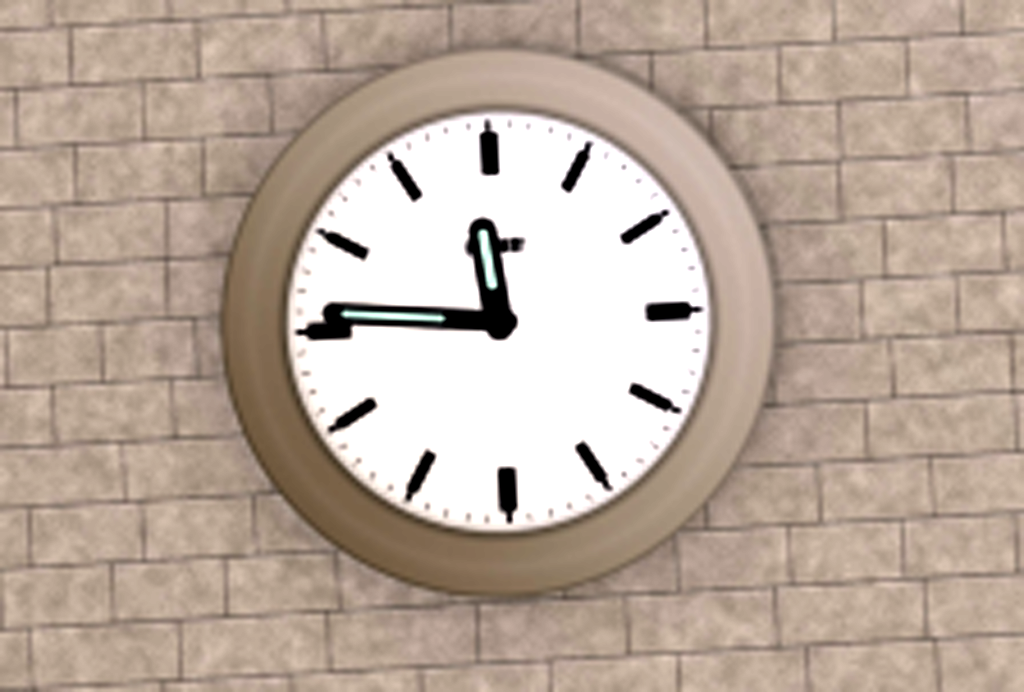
**11:46**
